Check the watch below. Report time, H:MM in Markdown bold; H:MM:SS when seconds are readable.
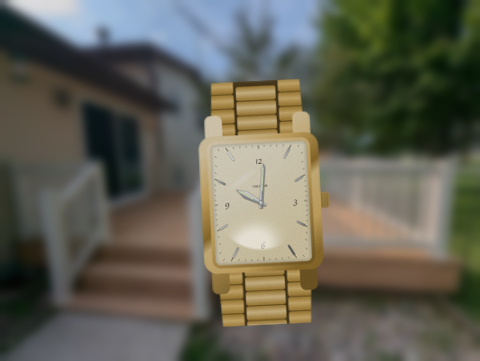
**10:01**
